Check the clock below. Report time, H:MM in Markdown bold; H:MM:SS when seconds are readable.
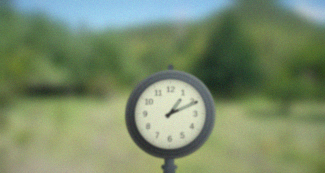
**1:11**
